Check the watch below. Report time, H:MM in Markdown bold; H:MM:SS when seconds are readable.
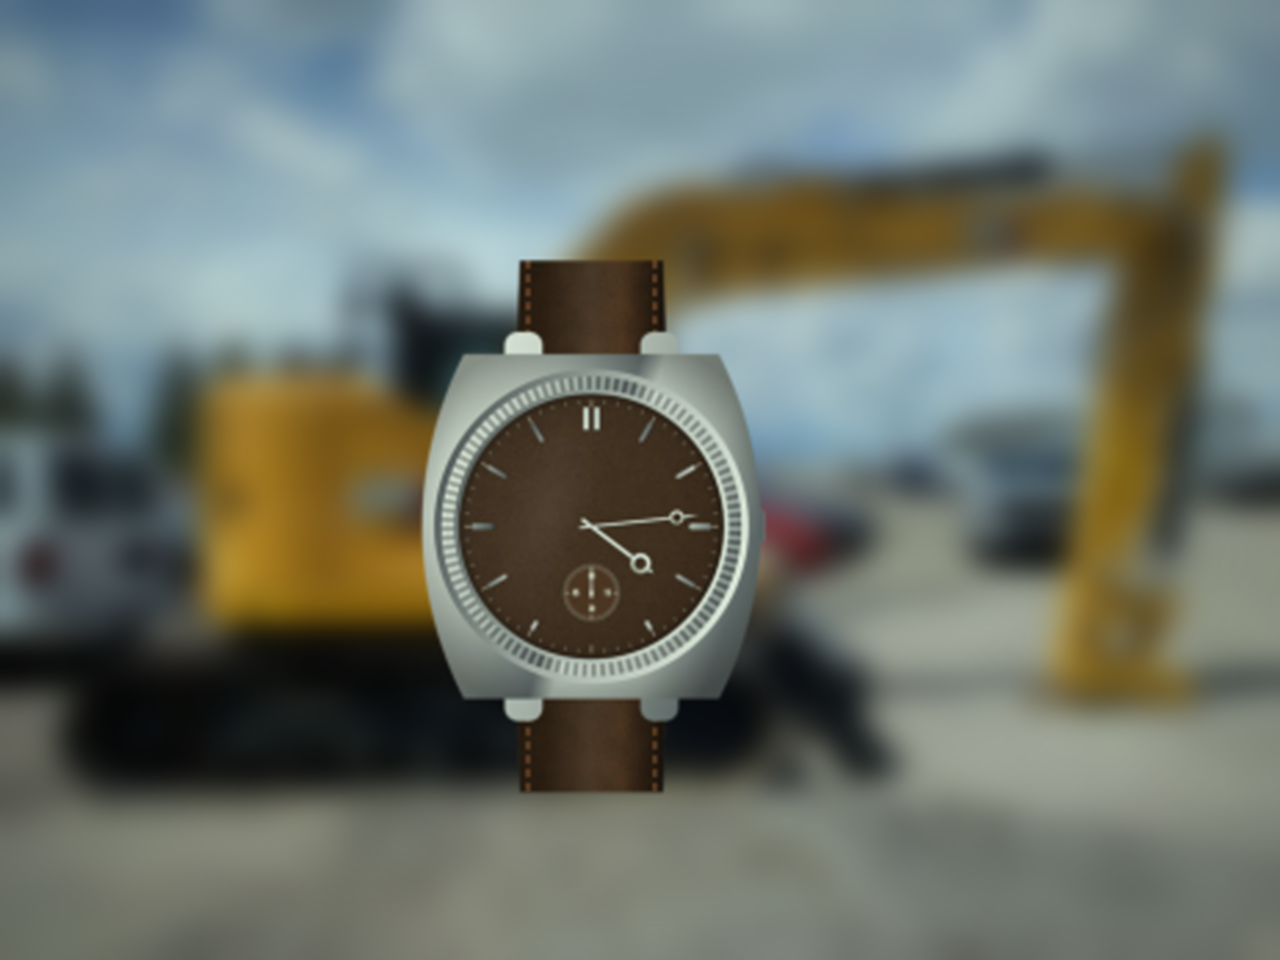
**4:14**
